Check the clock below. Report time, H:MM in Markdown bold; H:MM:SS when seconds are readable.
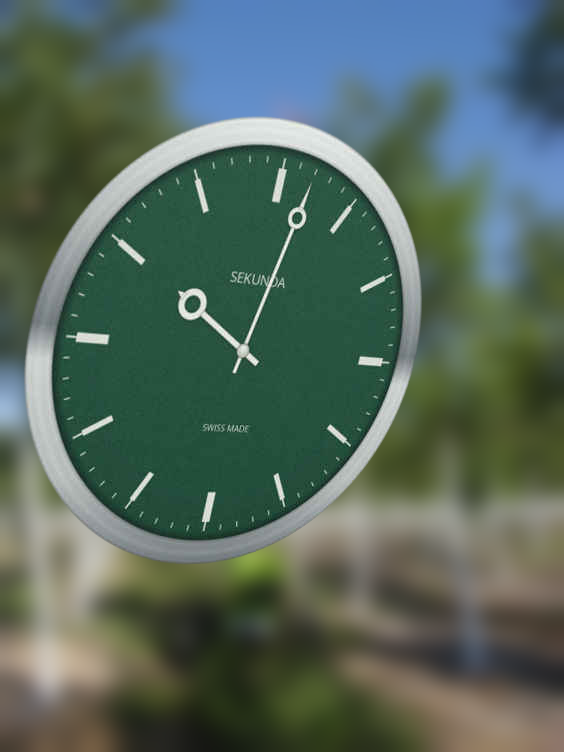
**10:02**
